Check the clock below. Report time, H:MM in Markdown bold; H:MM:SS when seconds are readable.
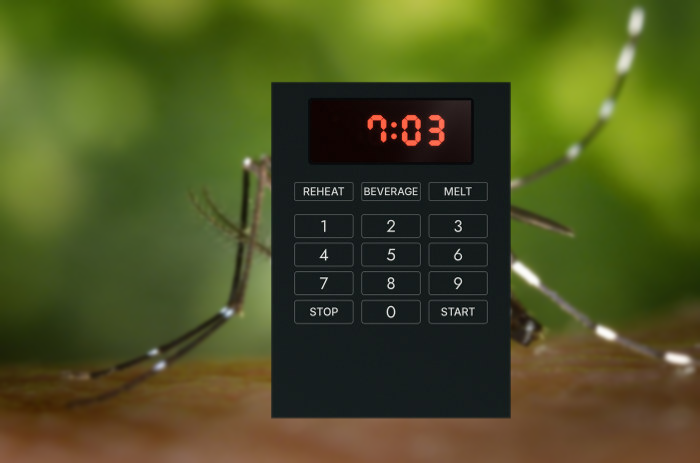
**7:03**
